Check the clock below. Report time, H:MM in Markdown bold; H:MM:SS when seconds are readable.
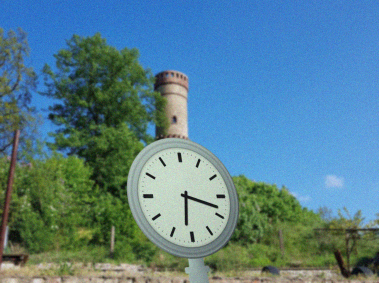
**6:18**
